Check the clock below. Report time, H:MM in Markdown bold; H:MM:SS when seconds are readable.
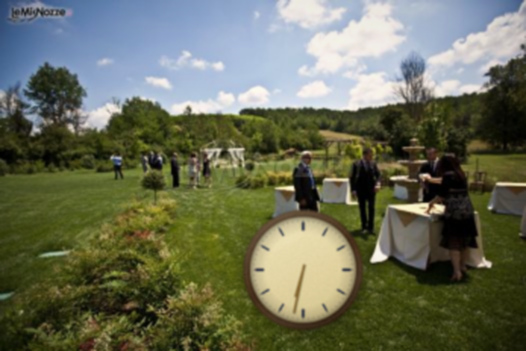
**6:32**
